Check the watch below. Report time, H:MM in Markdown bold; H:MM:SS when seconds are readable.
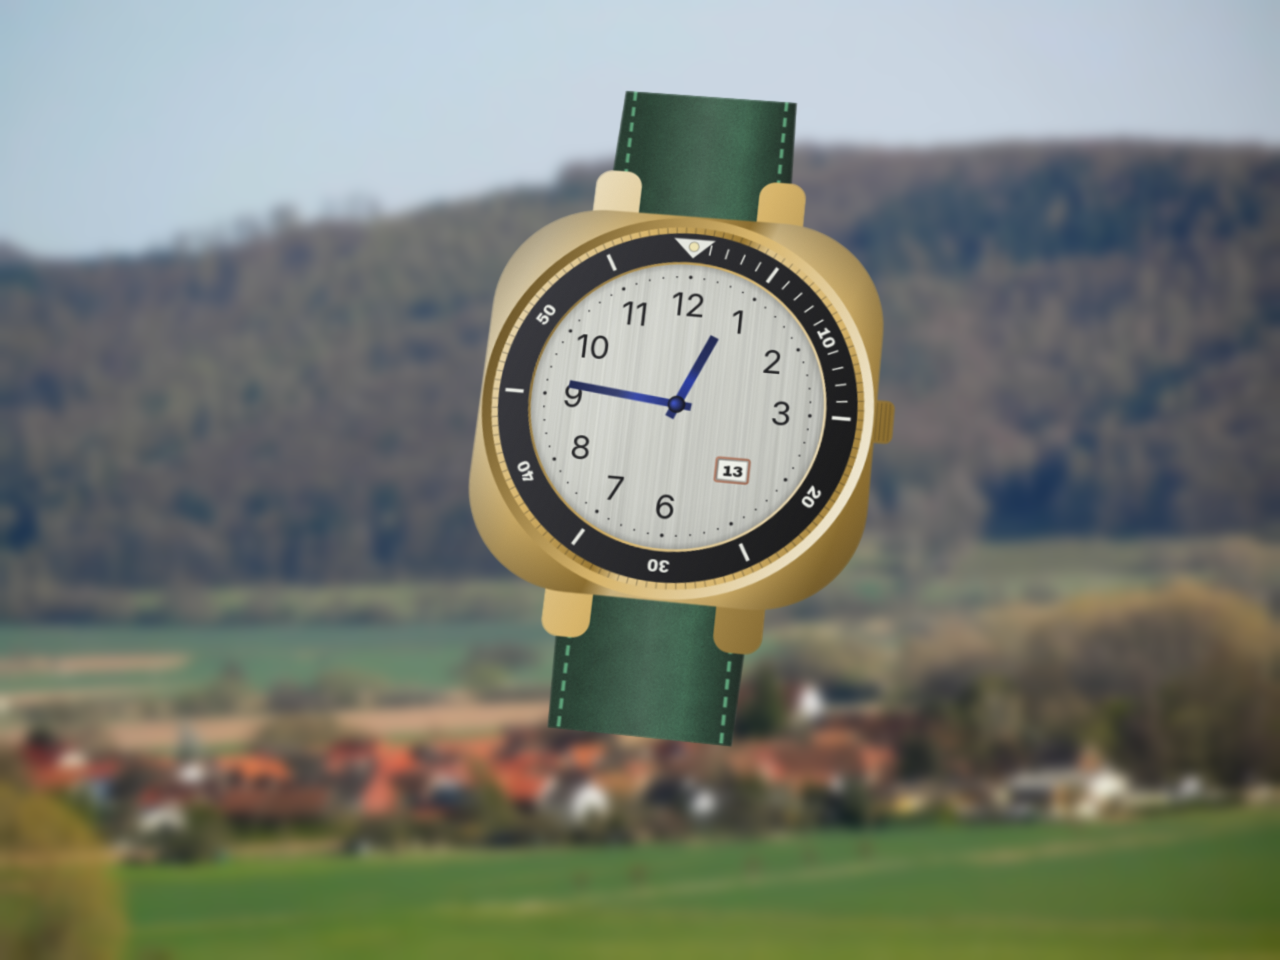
**12:46**
